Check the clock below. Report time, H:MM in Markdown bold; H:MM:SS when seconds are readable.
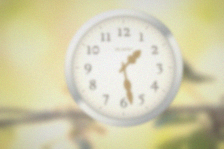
**1:28**
